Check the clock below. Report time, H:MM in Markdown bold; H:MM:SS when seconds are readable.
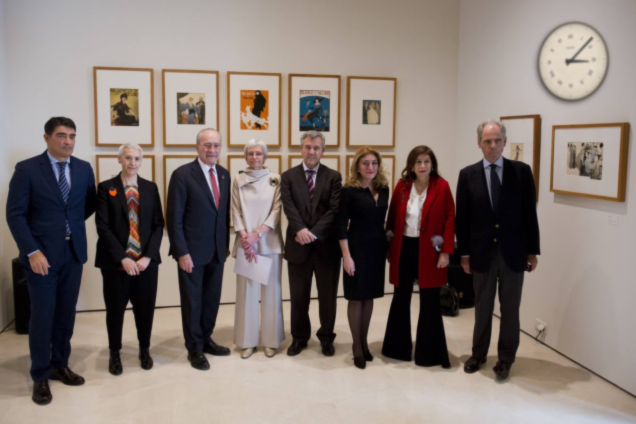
**3:08**
